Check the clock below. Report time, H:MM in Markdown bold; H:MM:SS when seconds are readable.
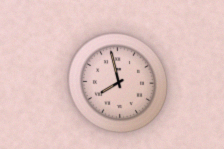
**7:58**
